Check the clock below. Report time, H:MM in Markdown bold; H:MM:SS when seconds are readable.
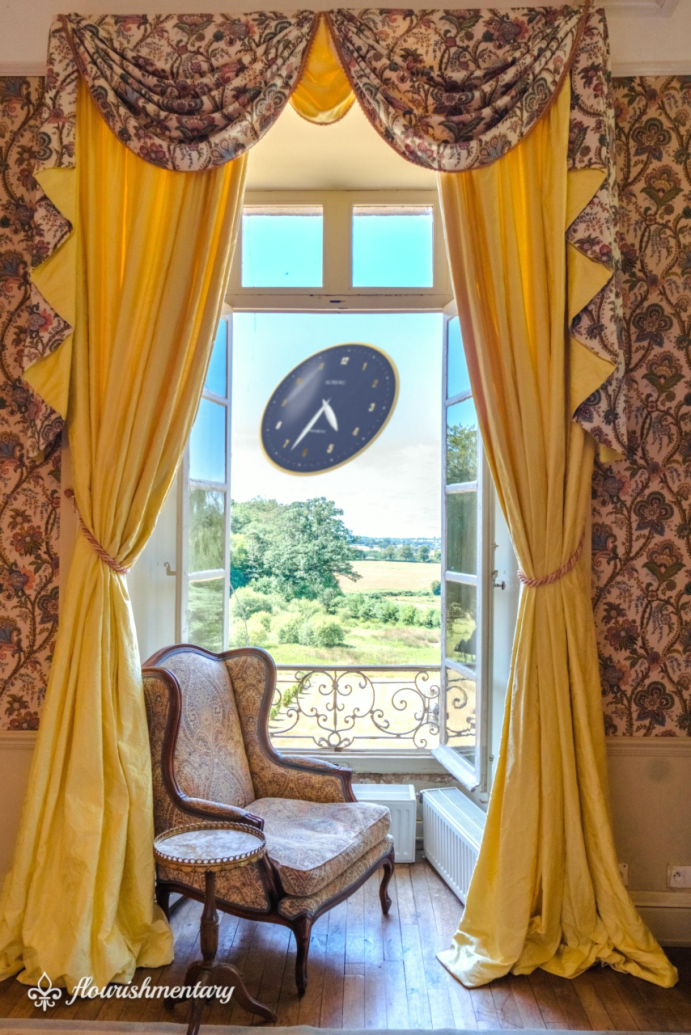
**4:33**
